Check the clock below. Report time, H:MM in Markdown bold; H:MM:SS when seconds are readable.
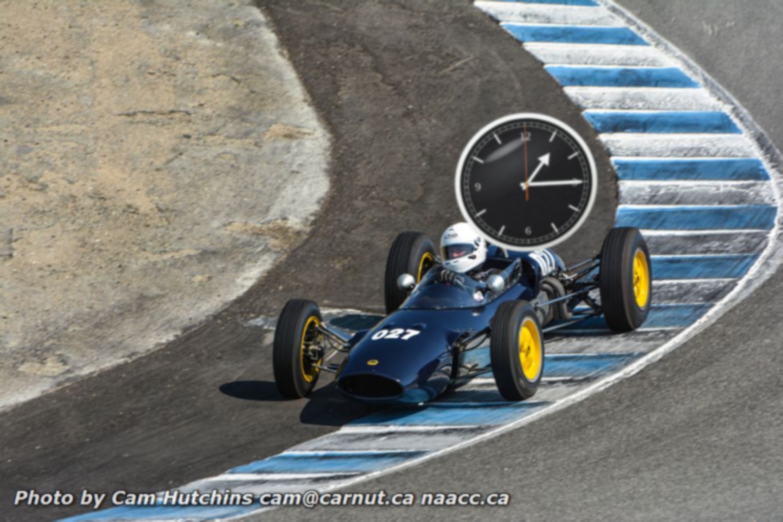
**1:15:00**
